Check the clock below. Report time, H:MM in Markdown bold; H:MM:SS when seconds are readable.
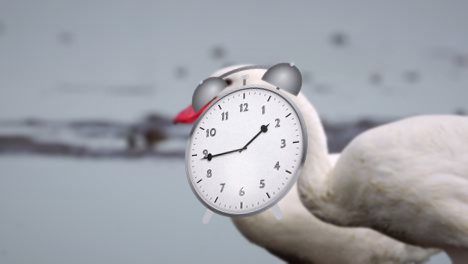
**1:44**
